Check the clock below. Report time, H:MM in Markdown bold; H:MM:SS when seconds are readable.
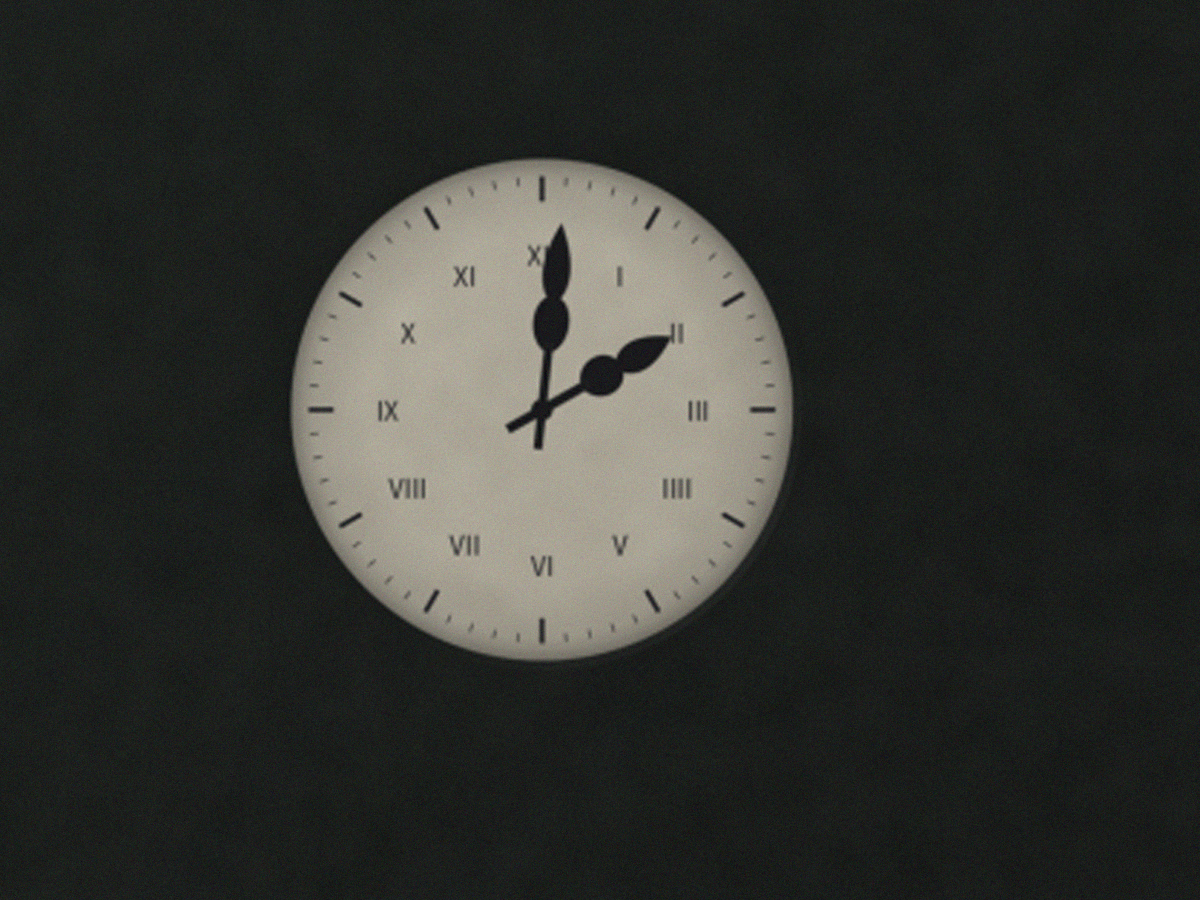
**2:01**
